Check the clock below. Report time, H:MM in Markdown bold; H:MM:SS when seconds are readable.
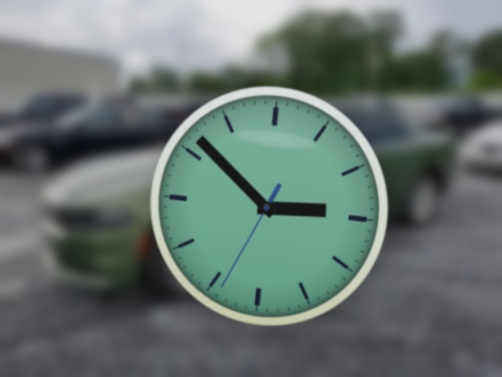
**2:51:34**
